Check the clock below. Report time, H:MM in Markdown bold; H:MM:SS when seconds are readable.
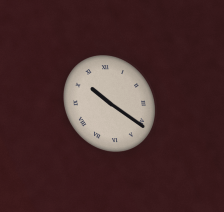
**10:21**
